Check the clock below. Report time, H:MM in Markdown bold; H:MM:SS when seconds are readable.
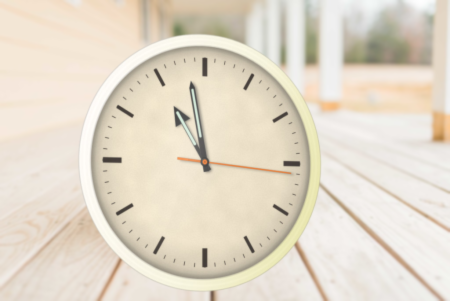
**10:58:16**
